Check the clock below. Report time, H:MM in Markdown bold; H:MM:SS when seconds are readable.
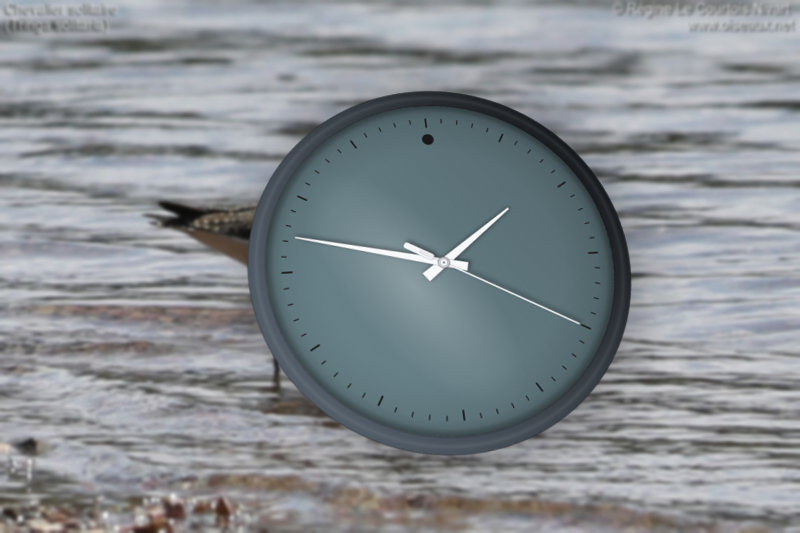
**1:47:20**
